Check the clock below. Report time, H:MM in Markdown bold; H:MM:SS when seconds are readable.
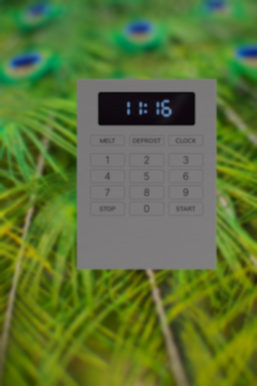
**11:16**
